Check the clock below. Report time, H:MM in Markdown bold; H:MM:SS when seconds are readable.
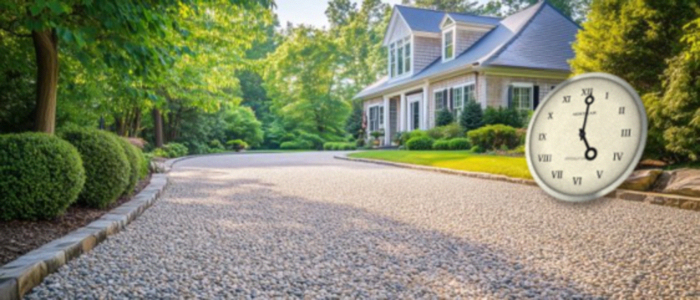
**5:01**
